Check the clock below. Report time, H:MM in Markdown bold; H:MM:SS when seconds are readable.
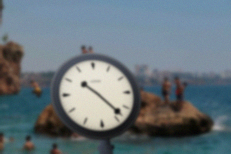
**10:23**
